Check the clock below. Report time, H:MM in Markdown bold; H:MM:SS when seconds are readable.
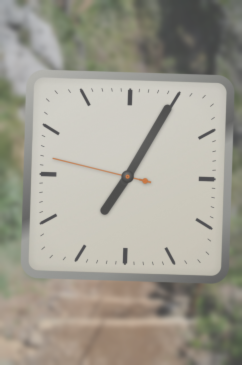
**7:04:47**
